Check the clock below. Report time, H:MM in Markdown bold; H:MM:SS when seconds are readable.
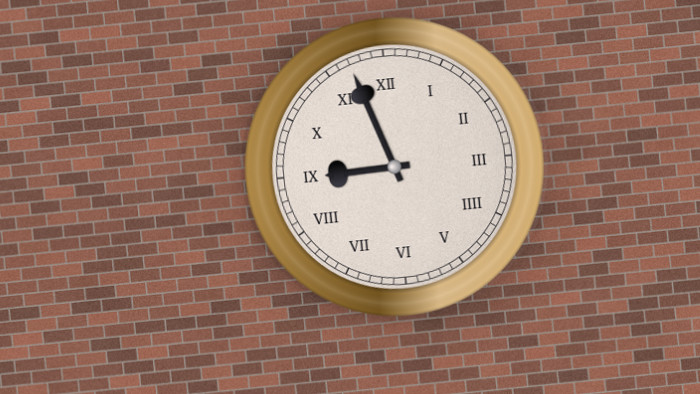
**8:57**
